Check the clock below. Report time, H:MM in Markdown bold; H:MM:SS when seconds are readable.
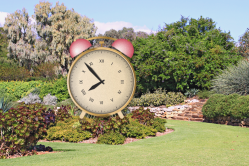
**7:53**
